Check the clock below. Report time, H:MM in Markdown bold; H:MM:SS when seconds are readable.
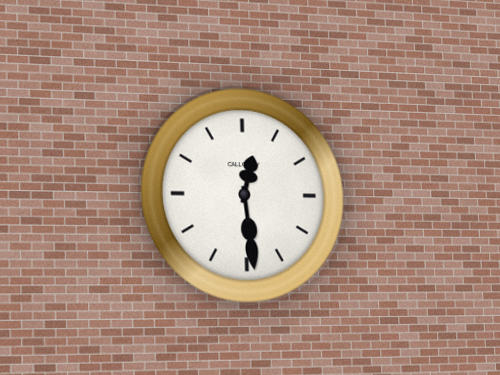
**12:29**
